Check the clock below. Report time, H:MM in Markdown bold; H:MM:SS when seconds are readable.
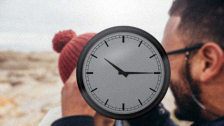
**10:15**
